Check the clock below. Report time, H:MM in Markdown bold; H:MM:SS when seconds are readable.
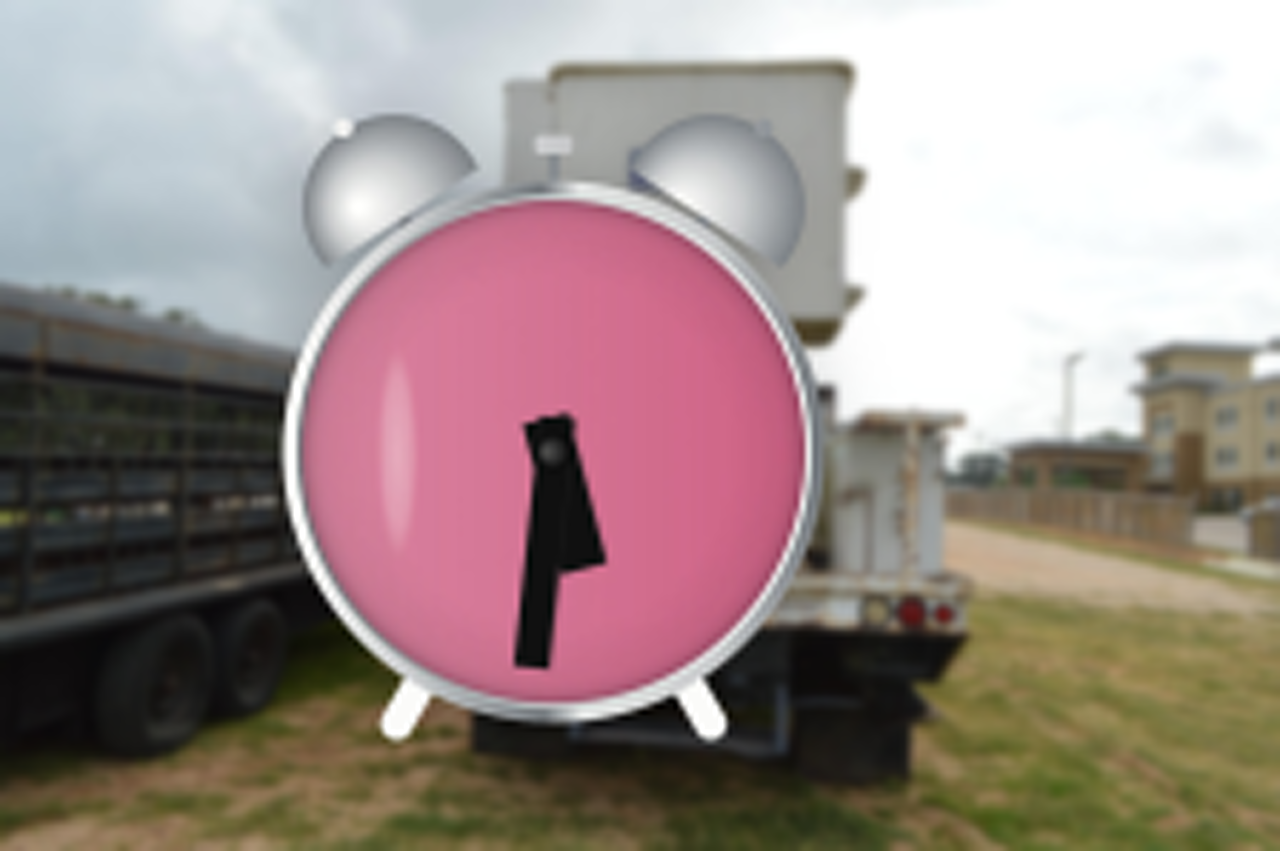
**5:31**
